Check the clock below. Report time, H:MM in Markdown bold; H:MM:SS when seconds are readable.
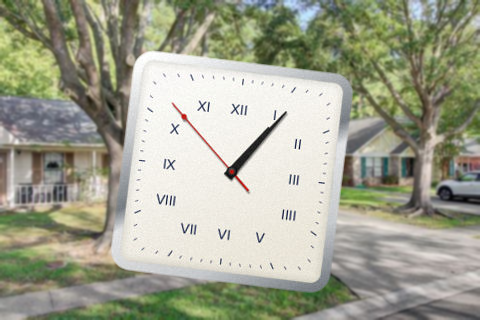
**1:05:52**
